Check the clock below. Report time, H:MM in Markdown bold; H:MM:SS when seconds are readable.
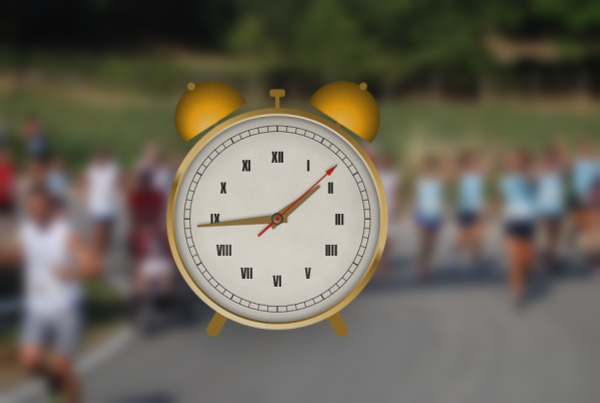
**1:44:08**
